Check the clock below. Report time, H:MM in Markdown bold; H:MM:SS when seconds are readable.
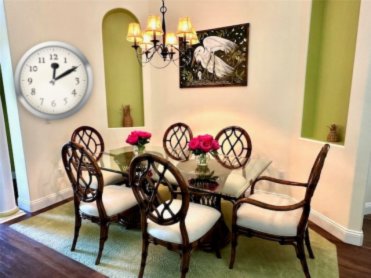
**12:10**
